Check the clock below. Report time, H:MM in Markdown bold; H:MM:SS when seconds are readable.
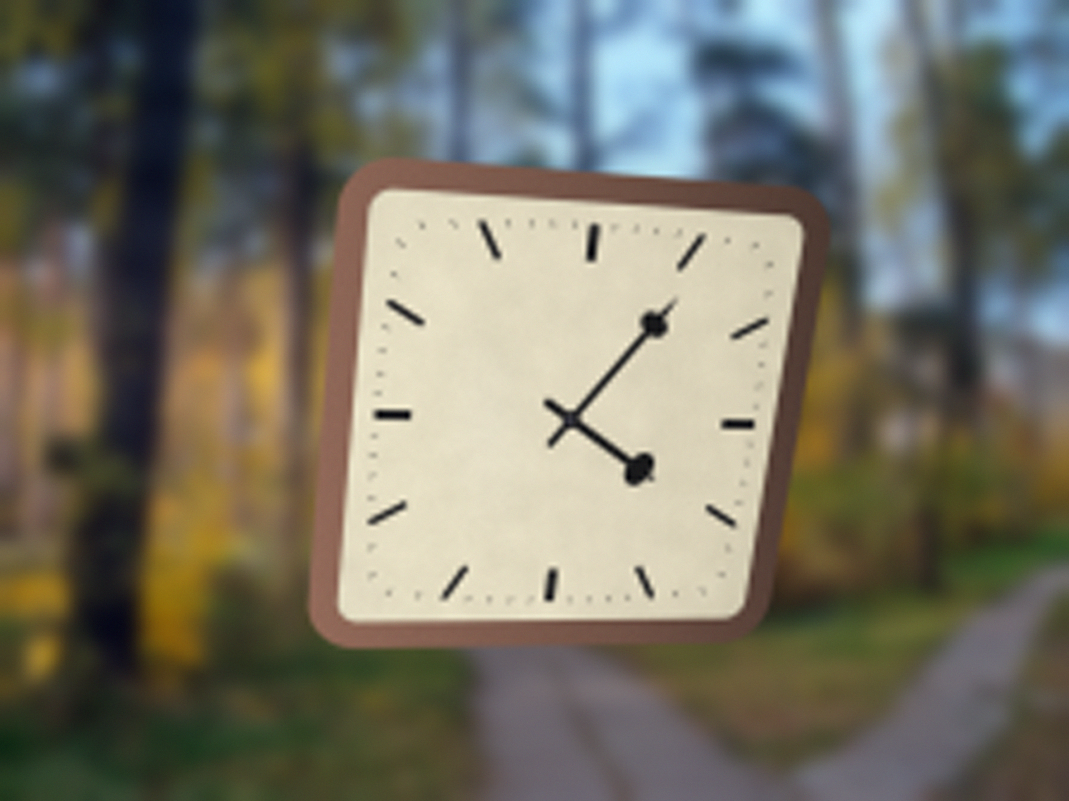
**4:06**
